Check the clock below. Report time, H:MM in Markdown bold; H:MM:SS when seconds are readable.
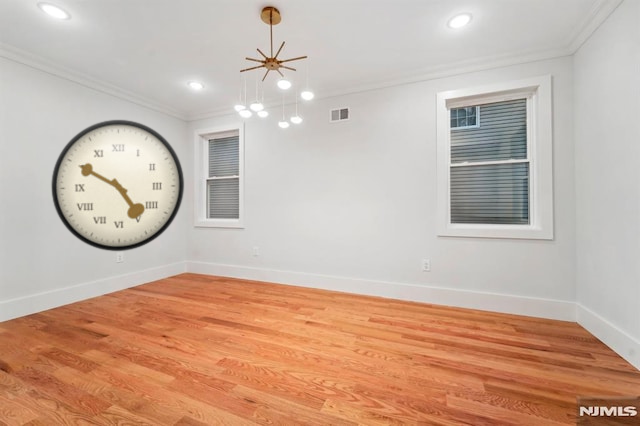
**4:50**
